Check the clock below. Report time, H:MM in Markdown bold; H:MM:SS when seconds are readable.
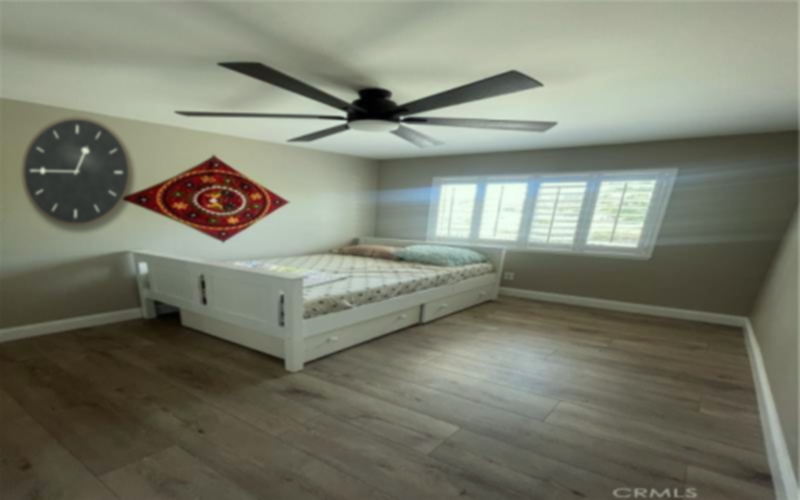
**12:45**
